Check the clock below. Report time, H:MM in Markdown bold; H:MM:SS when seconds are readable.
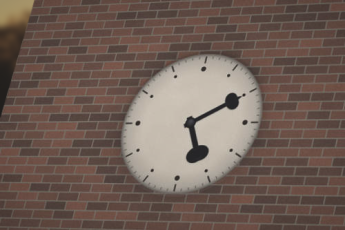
**5:10**
